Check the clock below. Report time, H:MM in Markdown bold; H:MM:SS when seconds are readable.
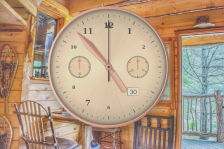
**4:53**
